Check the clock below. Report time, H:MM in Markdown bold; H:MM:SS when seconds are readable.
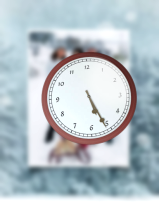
**5:26**
